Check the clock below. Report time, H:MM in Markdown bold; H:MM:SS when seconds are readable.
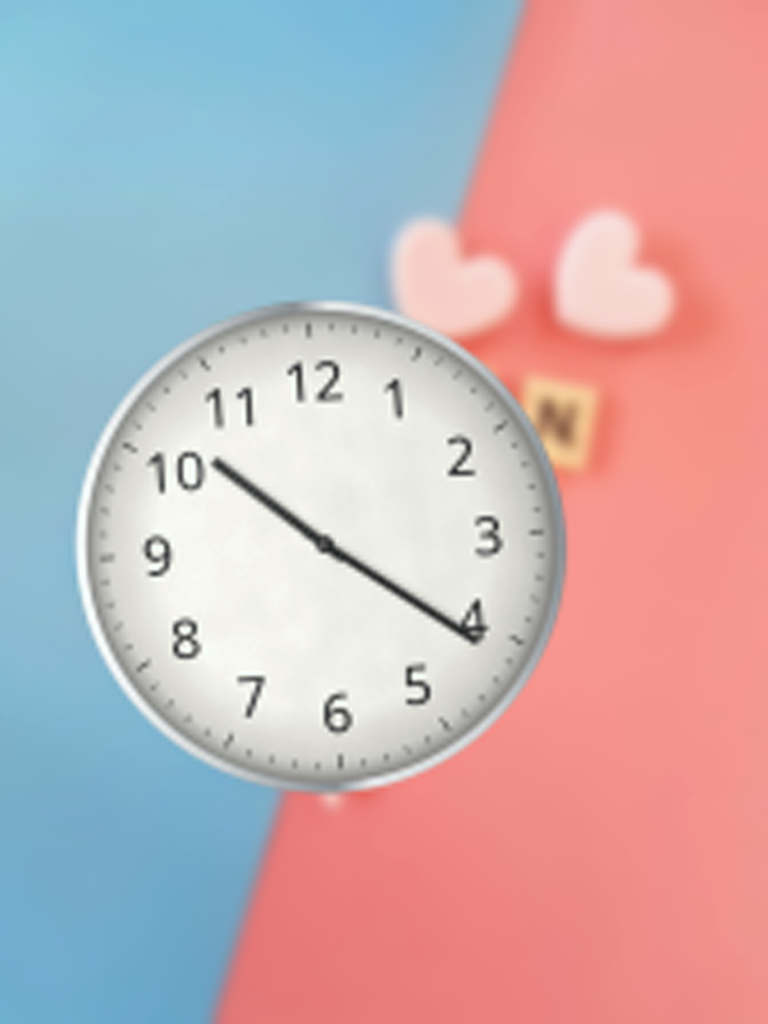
**10:21**
